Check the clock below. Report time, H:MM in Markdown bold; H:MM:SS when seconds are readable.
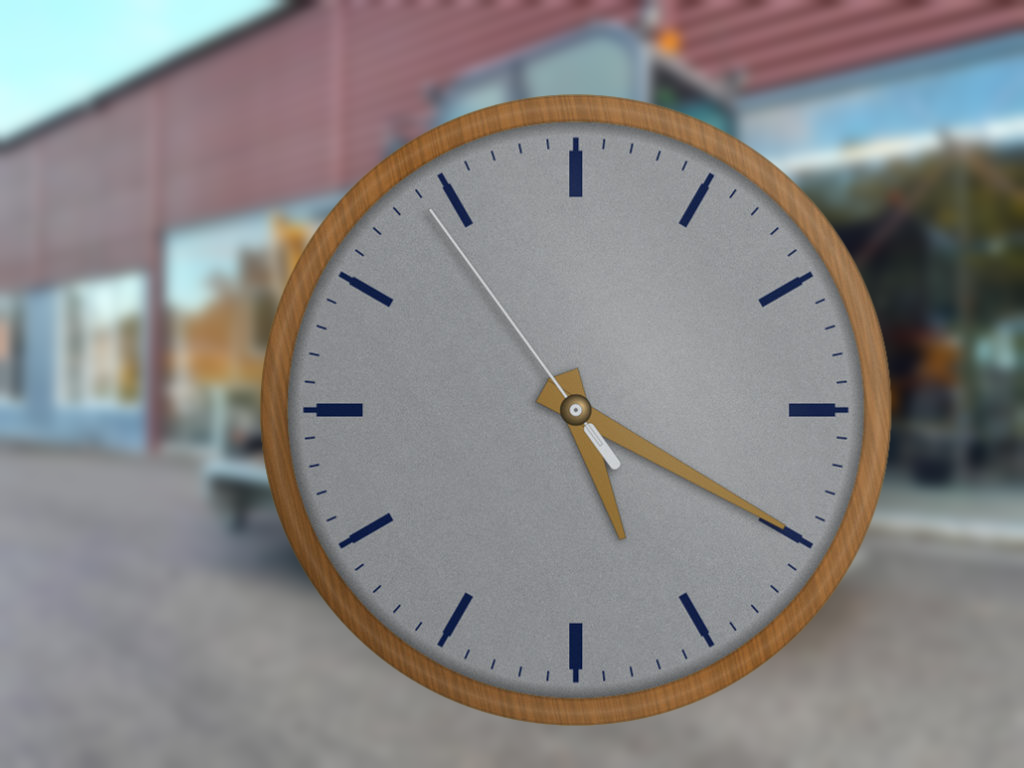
**5:19:54**
